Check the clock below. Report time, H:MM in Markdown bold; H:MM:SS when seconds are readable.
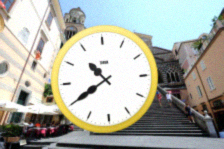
**10:40**
